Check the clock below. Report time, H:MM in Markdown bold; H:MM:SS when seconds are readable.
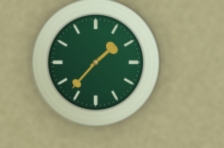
**1:37**
